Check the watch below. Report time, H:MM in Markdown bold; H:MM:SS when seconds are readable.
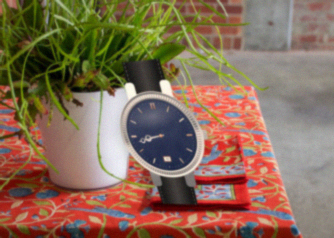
**8:43**
